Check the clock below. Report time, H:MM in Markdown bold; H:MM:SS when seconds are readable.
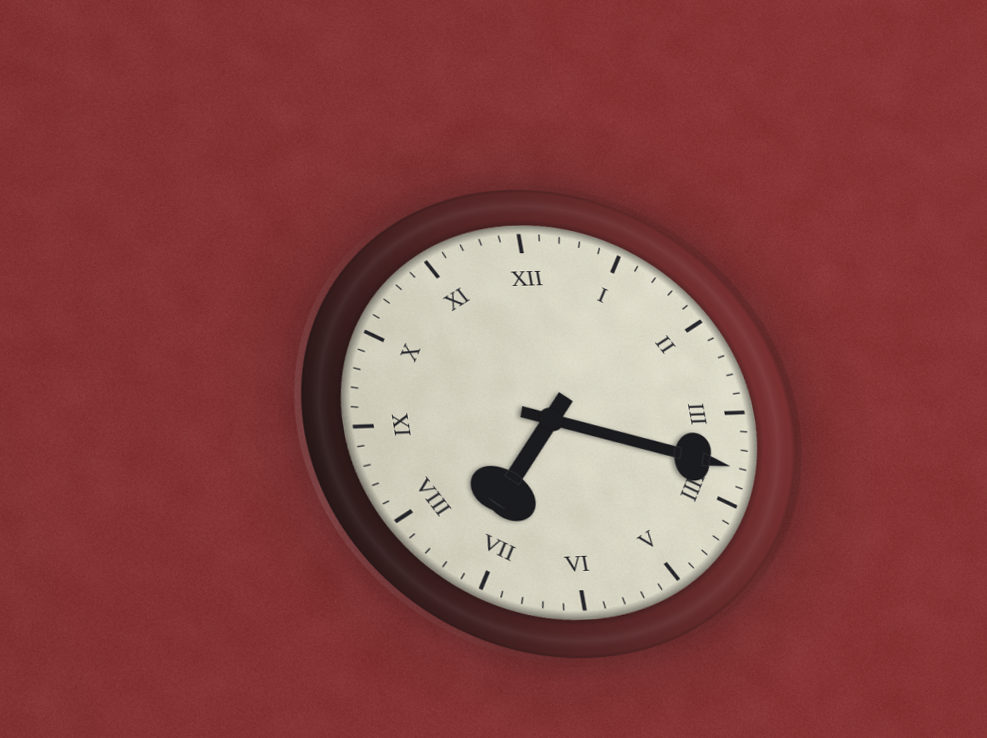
**7:18**
